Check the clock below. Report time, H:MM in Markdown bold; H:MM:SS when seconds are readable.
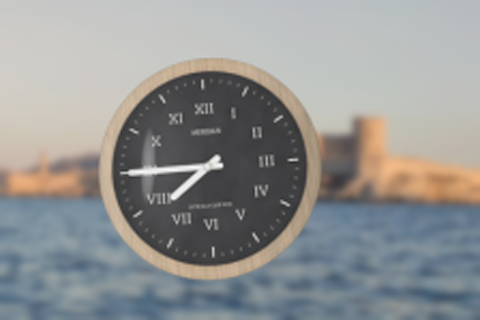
**7:45**
